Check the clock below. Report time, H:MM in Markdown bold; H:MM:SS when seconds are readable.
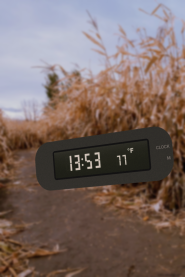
**13:53**
